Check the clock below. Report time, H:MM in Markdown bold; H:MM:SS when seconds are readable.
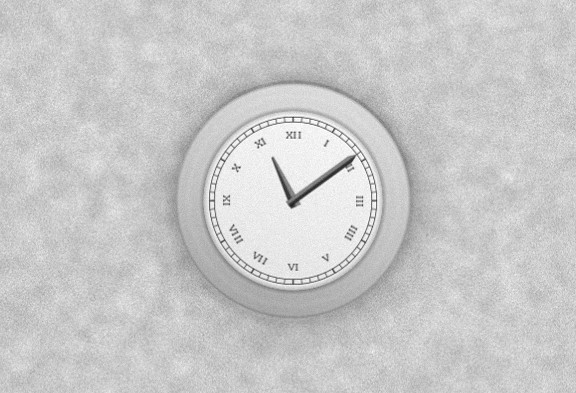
**11:09**
